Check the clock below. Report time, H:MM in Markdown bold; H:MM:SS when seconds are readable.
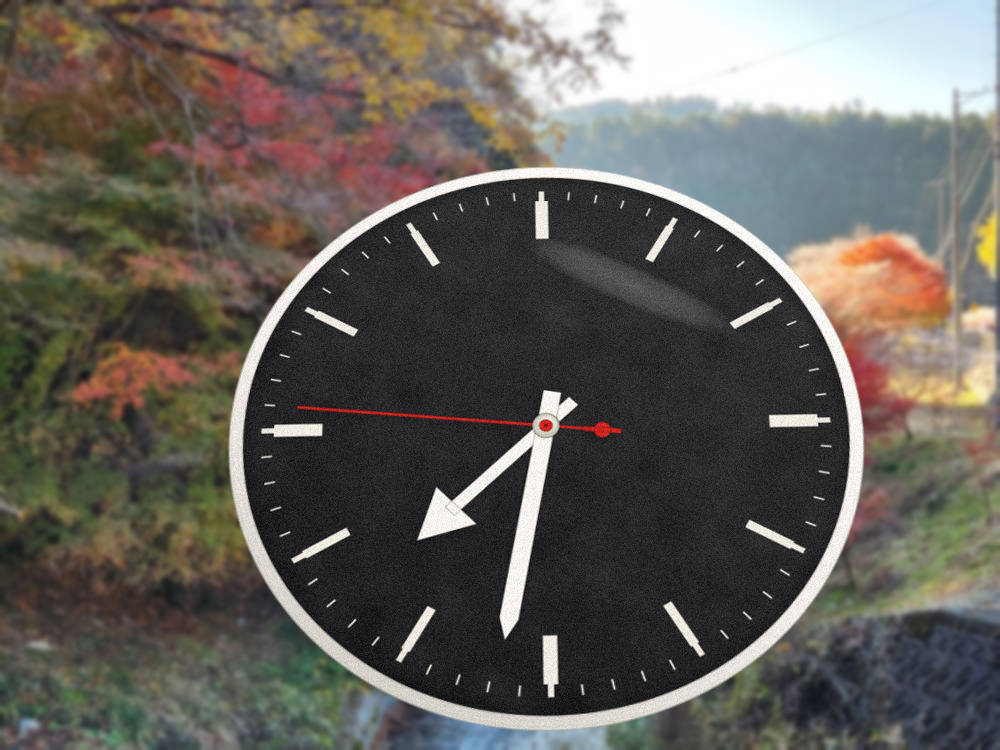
**7:31:46**
